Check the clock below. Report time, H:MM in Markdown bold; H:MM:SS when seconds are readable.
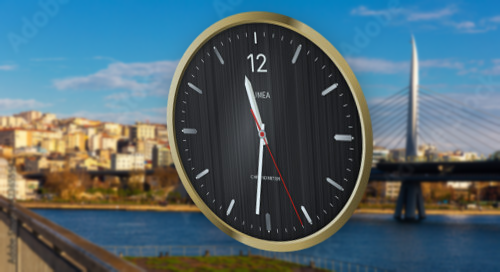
**11:31:26**
